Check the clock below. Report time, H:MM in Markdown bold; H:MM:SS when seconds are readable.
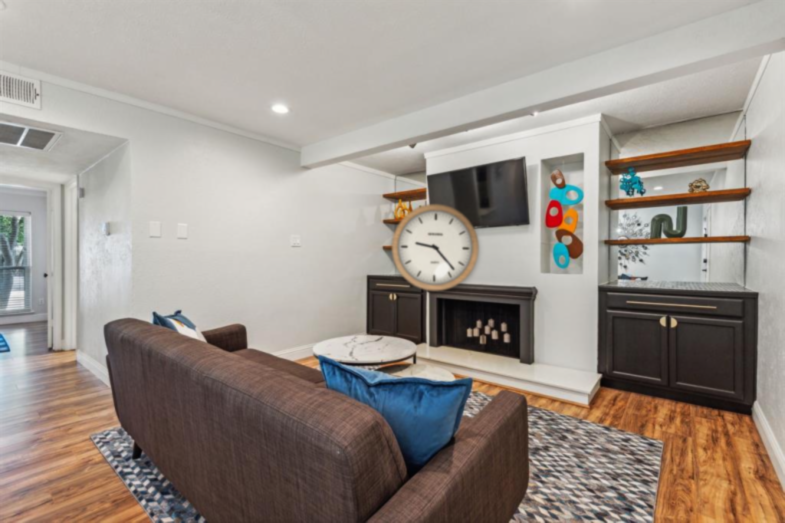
**9:23**
